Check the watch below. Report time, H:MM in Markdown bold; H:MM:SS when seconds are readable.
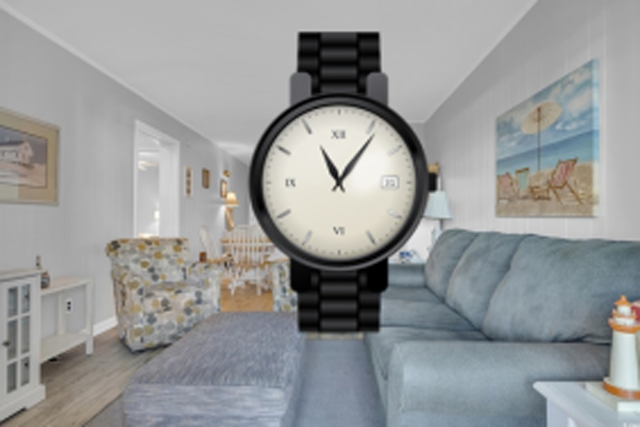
**11:06**
